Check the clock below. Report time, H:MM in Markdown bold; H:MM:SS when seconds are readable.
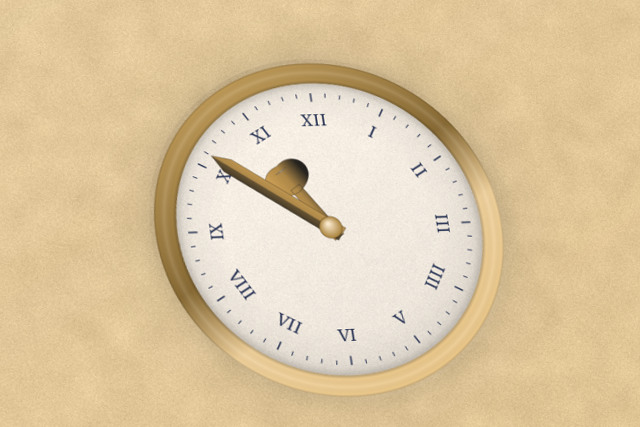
**10:51**
